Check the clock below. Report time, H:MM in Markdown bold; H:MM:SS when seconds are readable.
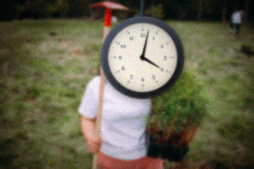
**4:02**
